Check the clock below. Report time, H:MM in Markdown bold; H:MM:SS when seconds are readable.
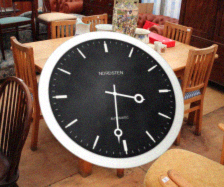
**3:31**
